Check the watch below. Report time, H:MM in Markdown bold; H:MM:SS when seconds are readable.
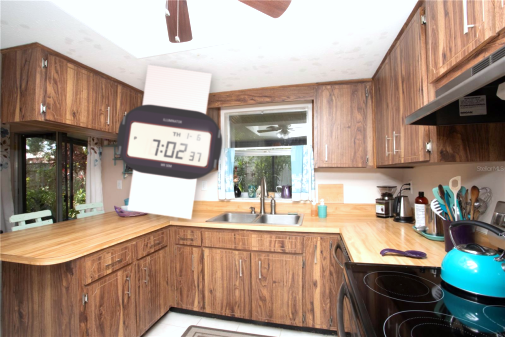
**7:02:37**
